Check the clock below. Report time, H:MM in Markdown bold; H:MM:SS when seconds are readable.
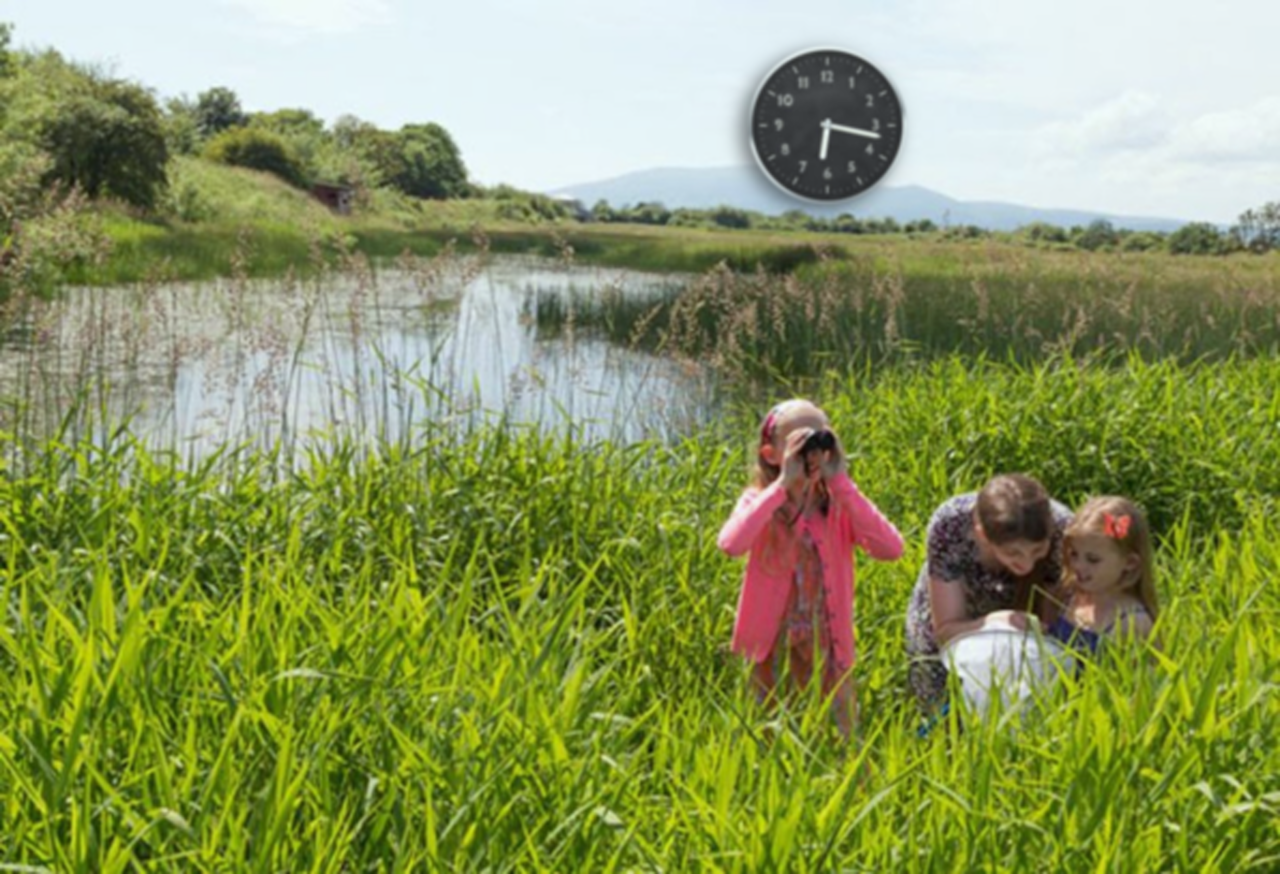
**6:17**
